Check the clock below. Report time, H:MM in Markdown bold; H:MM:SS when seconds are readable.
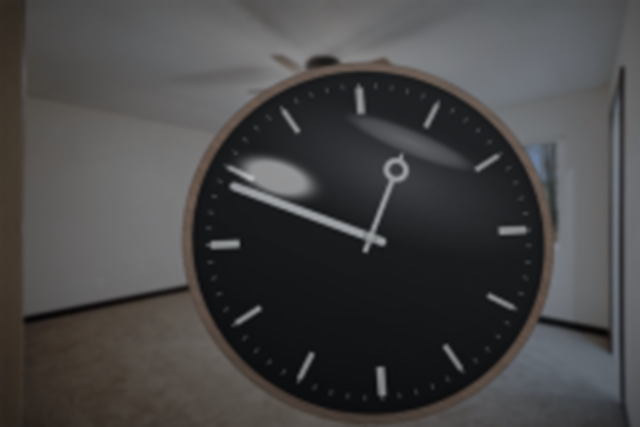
**12:49**
